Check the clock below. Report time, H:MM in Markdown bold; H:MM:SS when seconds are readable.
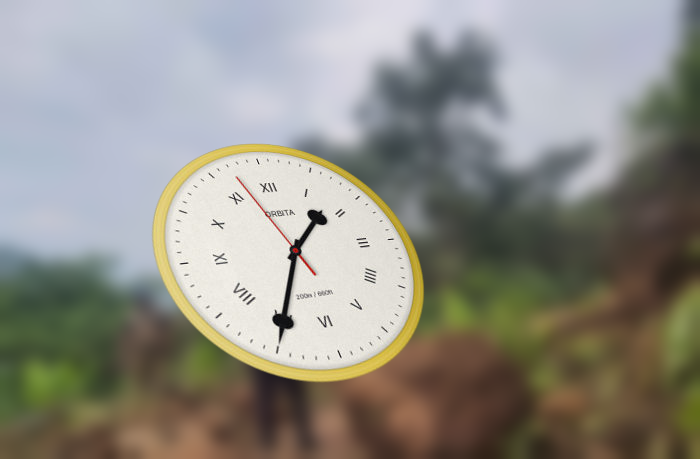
**1:34:57**
